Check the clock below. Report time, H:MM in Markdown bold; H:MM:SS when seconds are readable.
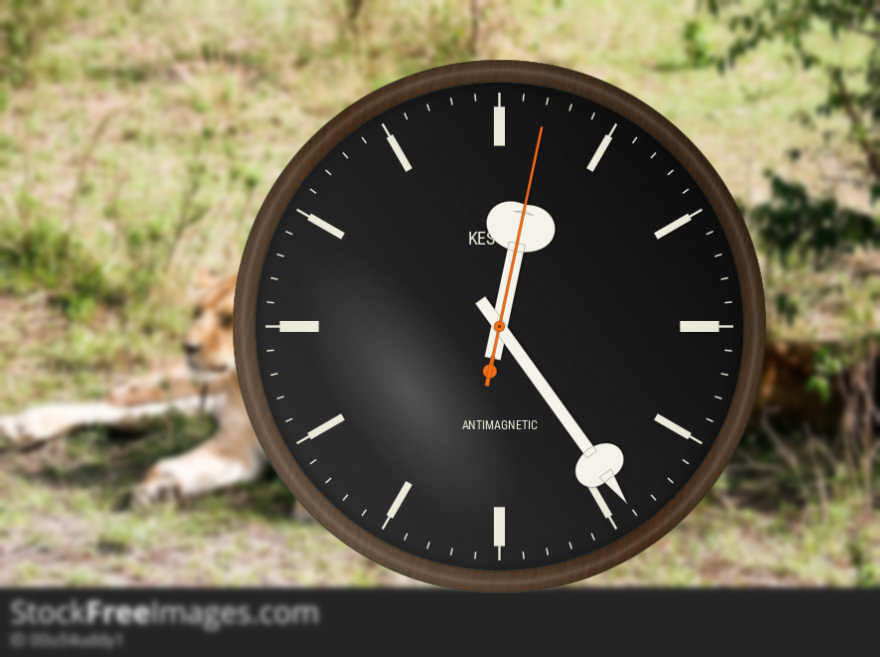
**12:24:02**
